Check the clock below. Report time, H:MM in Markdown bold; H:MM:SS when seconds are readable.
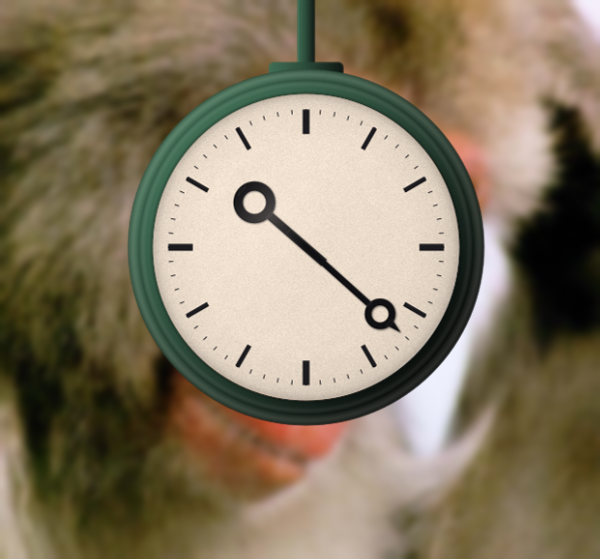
**10:22**
